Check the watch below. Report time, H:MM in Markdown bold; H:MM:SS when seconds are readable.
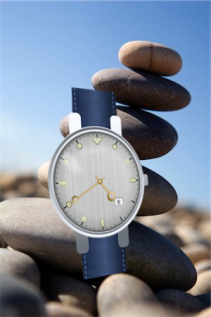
**4:40**
